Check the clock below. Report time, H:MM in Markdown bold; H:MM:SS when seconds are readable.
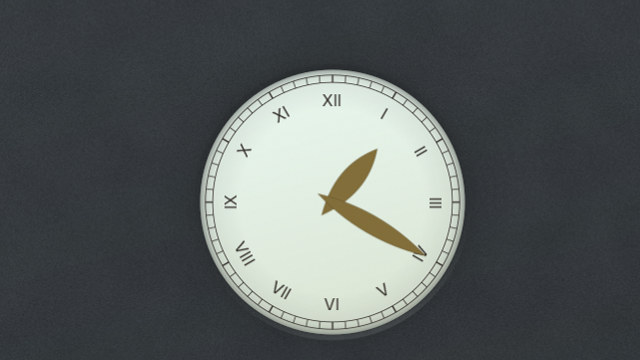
**1:20**
